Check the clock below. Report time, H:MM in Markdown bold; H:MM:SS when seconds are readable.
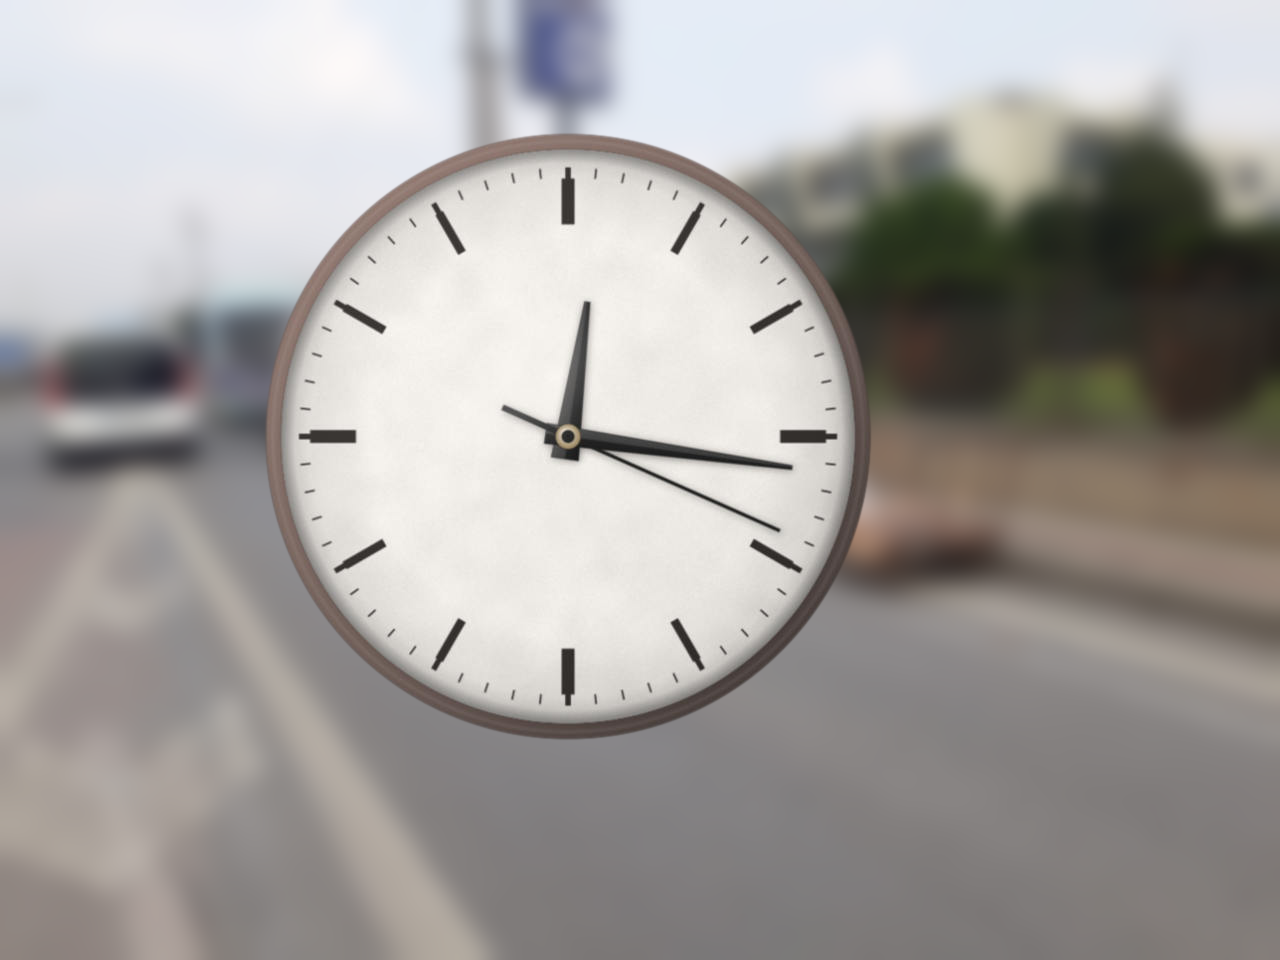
**12:16:19**
